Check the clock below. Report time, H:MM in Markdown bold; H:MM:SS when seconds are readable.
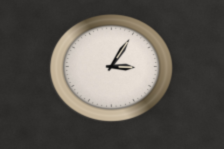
**3:05**
